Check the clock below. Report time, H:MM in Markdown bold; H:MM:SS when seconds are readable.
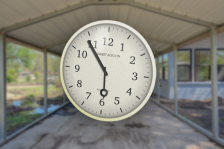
**5:54**
